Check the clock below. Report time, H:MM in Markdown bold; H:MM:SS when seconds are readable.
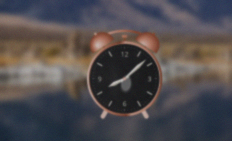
**8:08**
